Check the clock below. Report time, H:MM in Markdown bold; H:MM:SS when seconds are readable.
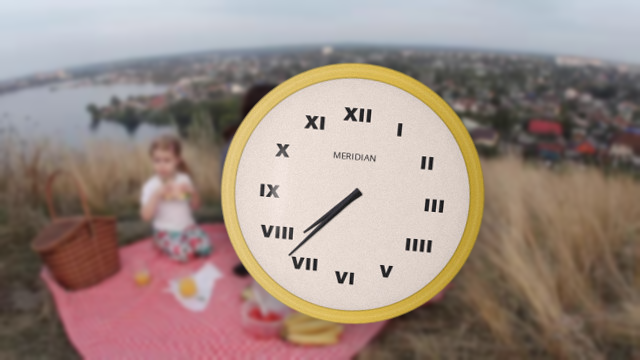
**7:37**
